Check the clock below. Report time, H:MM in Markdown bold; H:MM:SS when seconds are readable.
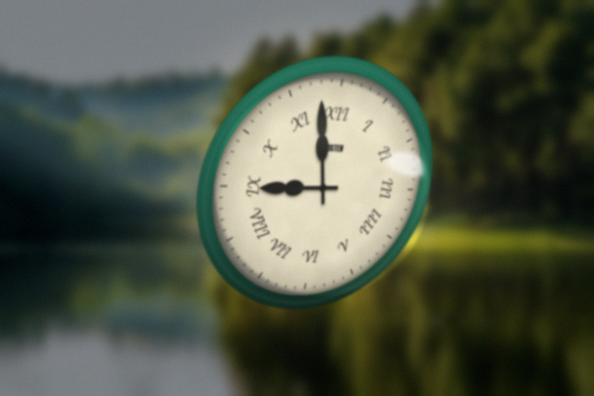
**8:58**
